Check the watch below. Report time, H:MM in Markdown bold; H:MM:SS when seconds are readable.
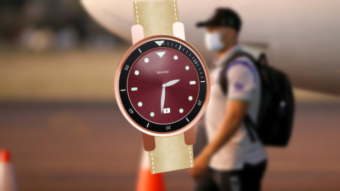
**2:32**
